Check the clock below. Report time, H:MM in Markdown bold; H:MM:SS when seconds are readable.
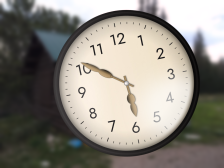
**5:51**
